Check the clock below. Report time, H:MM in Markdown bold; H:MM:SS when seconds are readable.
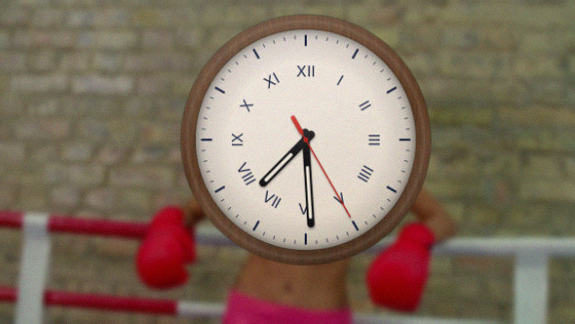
**7:29:25**
